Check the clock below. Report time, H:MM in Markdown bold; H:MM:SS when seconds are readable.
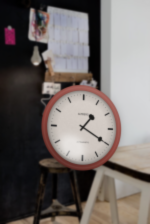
**1:20**
